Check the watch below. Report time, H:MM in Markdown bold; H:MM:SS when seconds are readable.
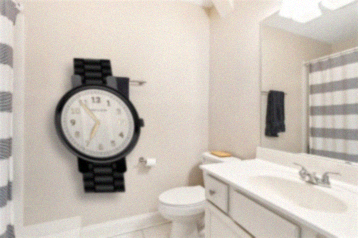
**6:54**
